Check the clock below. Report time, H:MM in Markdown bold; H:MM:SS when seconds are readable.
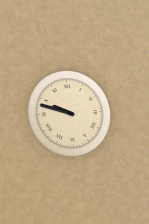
**9:48**
